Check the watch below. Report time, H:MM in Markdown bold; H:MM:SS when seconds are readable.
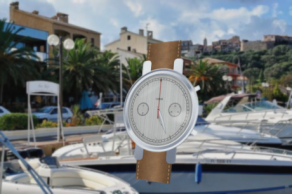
**5:26**
